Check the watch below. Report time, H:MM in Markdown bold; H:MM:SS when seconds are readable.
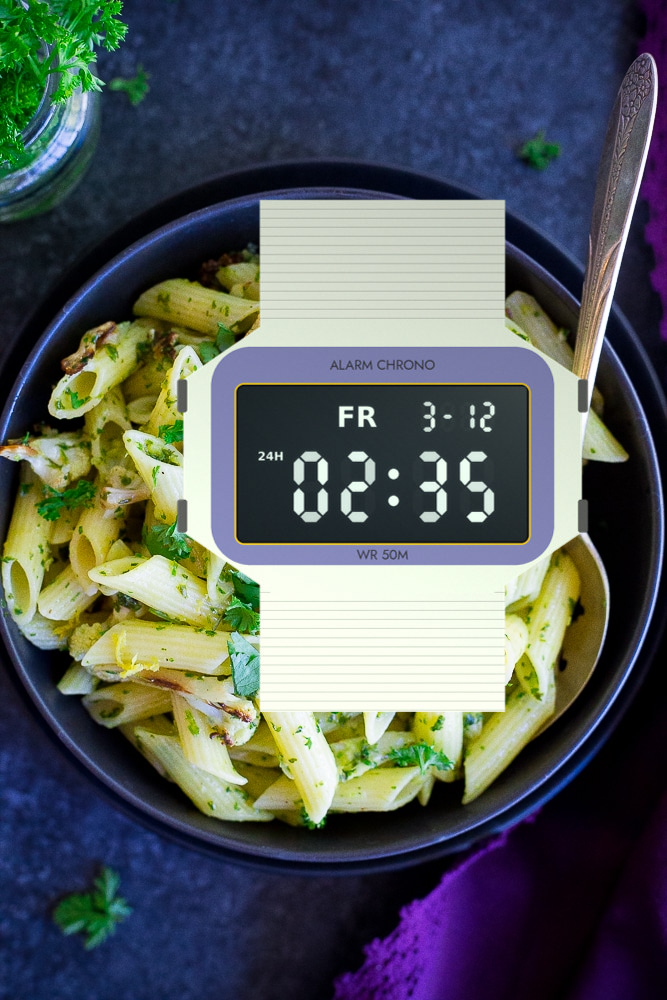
**2:35**
